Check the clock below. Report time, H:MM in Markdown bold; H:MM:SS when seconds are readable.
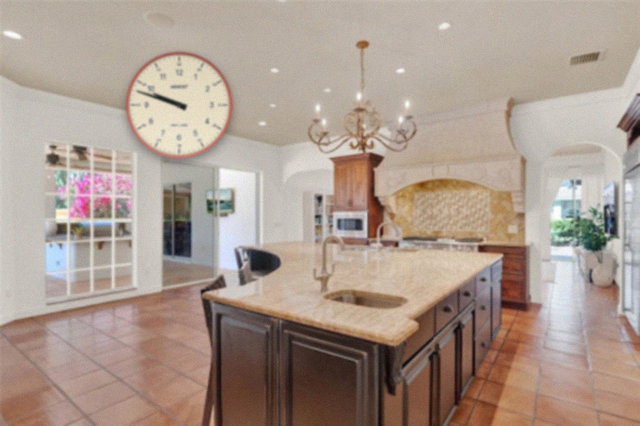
**9:48**
